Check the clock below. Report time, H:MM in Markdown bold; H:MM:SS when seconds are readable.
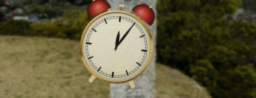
**12:05**
